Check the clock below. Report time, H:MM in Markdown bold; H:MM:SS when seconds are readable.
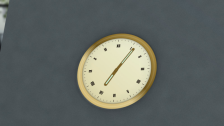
**7:06**
